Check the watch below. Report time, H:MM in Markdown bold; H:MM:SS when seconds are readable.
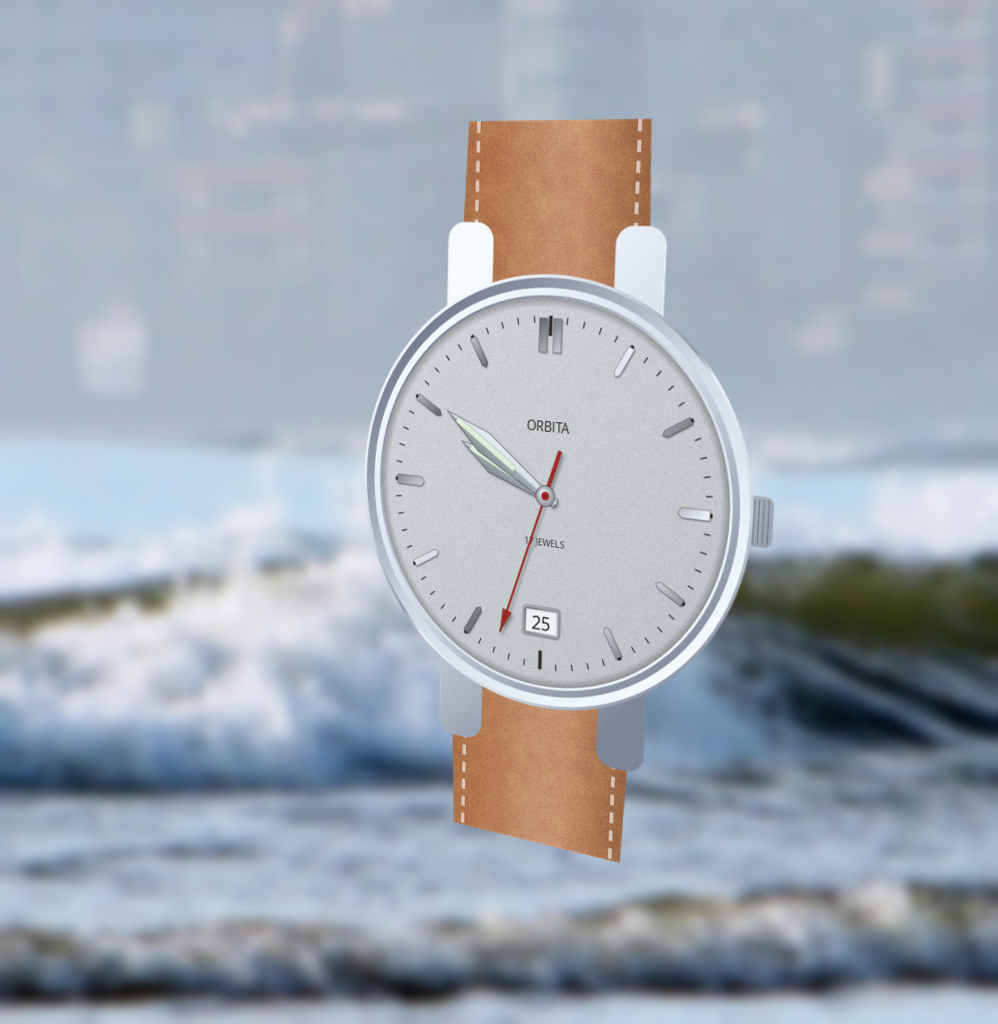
**9:50:33**
